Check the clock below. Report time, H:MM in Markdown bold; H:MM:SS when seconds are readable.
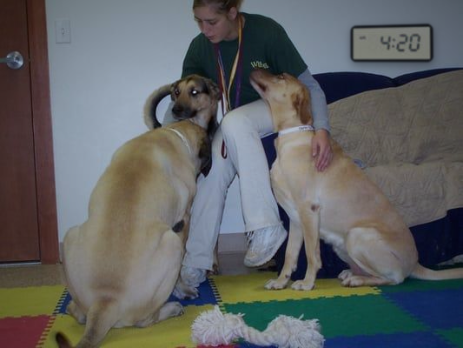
**4:20**
